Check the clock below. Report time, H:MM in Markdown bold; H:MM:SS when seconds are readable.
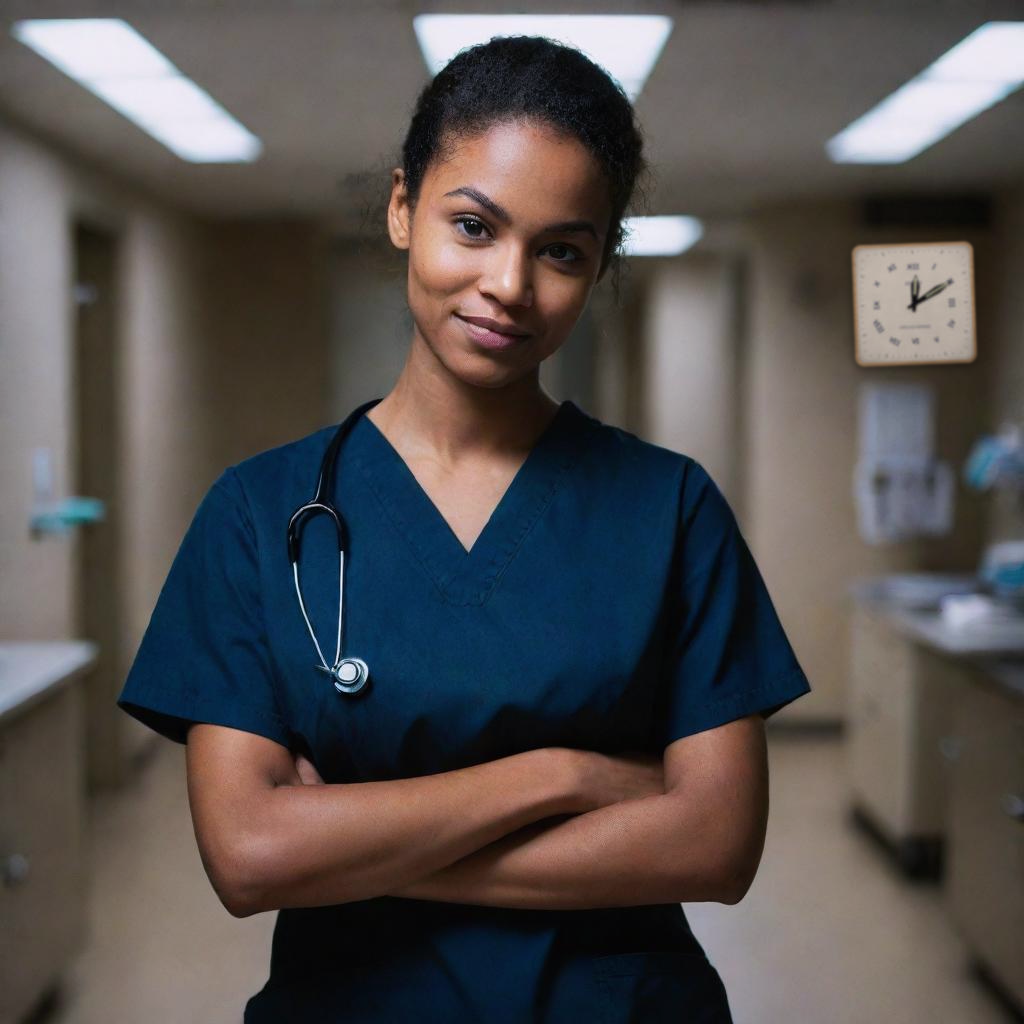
**12:10**
